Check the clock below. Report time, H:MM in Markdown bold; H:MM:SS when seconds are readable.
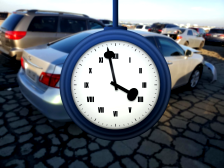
**3:58**
